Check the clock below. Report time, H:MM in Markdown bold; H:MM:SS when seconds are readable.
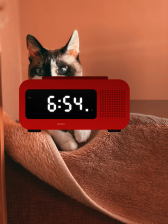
**6:54**
